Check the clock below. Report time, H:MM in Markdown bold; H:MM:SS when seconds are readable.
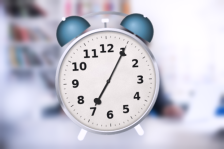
**7:05**
